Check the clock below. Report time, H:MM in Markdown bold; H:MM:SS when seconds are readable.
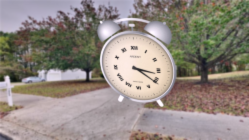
**3:21**
